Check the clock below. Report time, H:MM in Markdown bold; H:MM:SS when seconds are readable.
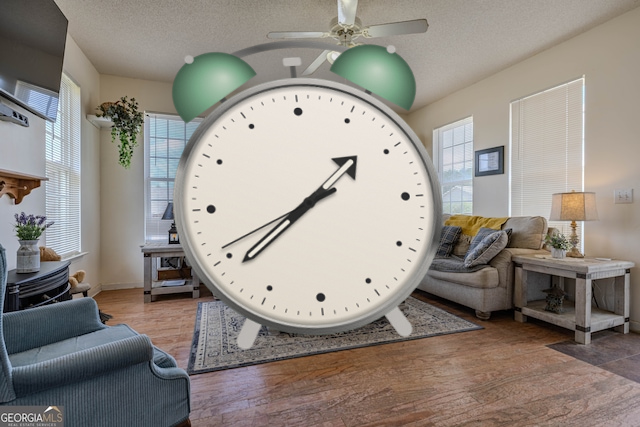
**1:38:41**
